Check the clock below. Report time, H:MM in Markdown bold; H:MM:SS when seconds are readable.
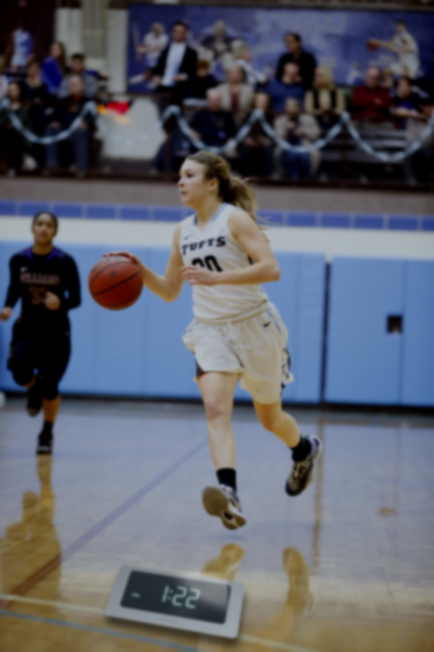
**1:22**
